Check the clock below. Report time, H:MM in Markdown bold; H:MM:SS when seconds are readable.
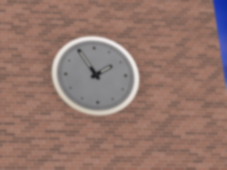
**1:55**
